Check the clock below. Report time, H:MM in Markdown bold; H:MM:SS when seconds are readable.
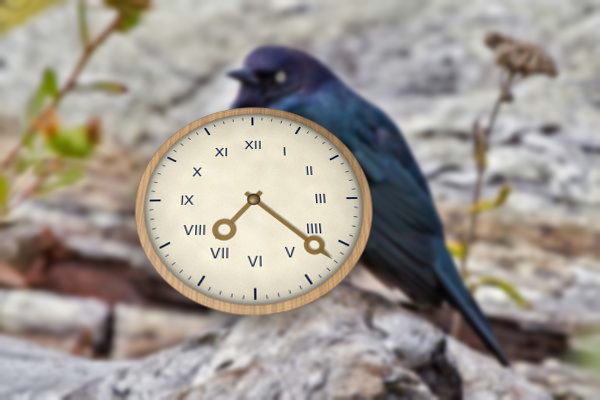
**7:22**
